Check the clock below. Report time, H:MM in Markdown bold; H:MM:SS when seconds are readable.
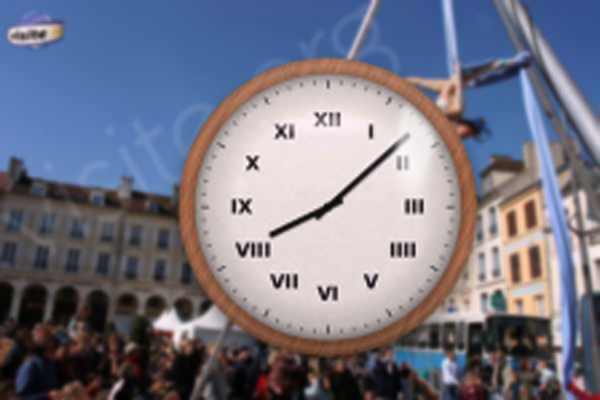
**8:08**
